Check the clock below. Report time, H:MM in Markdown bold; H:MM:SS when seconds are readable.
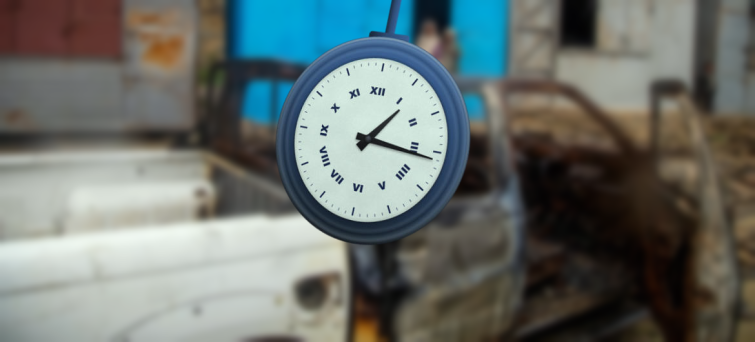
**1:16**
